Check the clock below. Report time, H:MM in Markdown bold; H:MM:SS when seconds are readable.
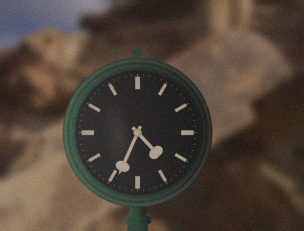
**4:34**
